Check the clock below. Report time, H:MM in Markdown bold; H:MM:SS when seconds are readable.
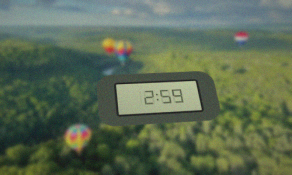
**2:59**
